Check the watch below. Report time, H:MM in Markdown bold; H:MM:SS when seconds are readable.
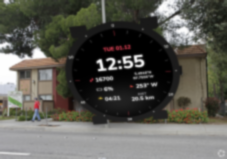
**12:55**
